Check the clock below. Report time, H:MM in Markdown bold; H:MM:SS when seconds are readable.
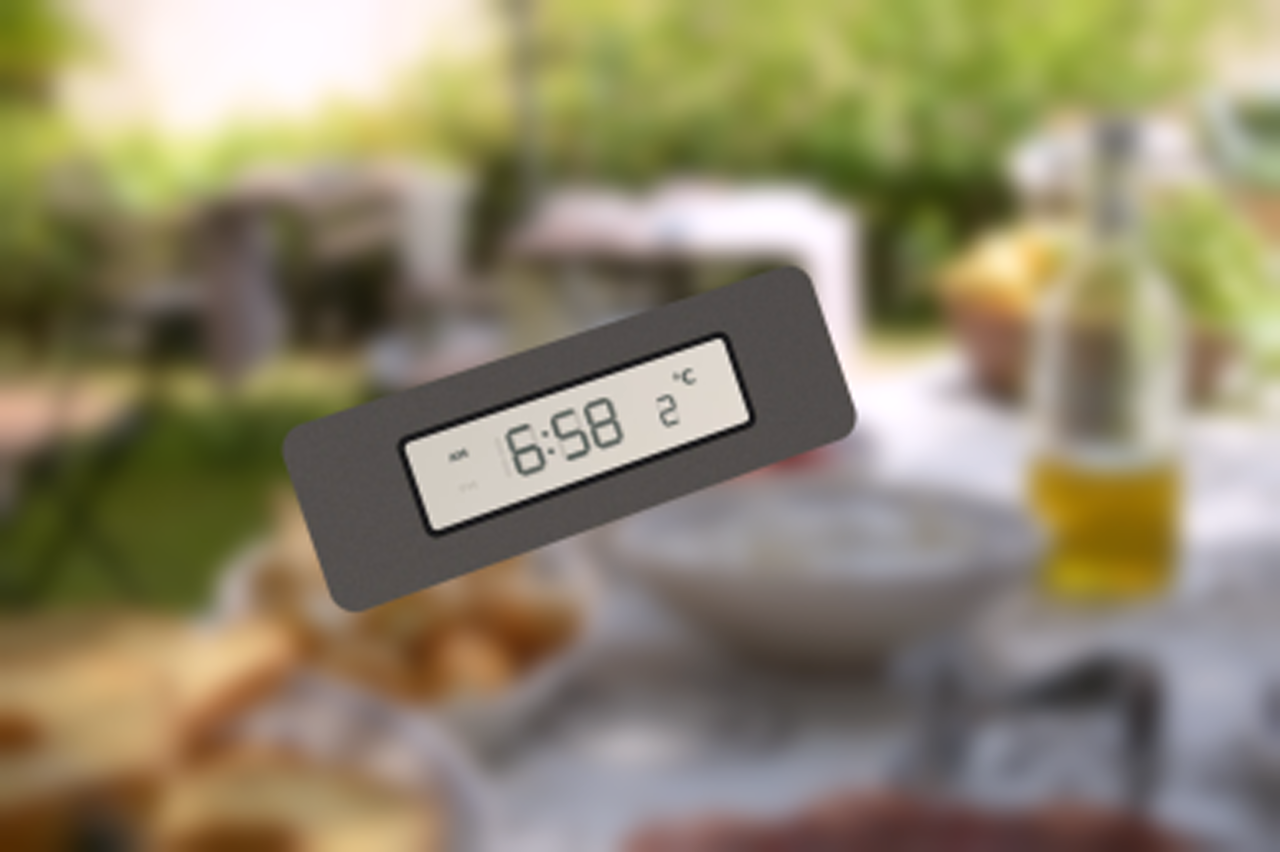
**6:58**
